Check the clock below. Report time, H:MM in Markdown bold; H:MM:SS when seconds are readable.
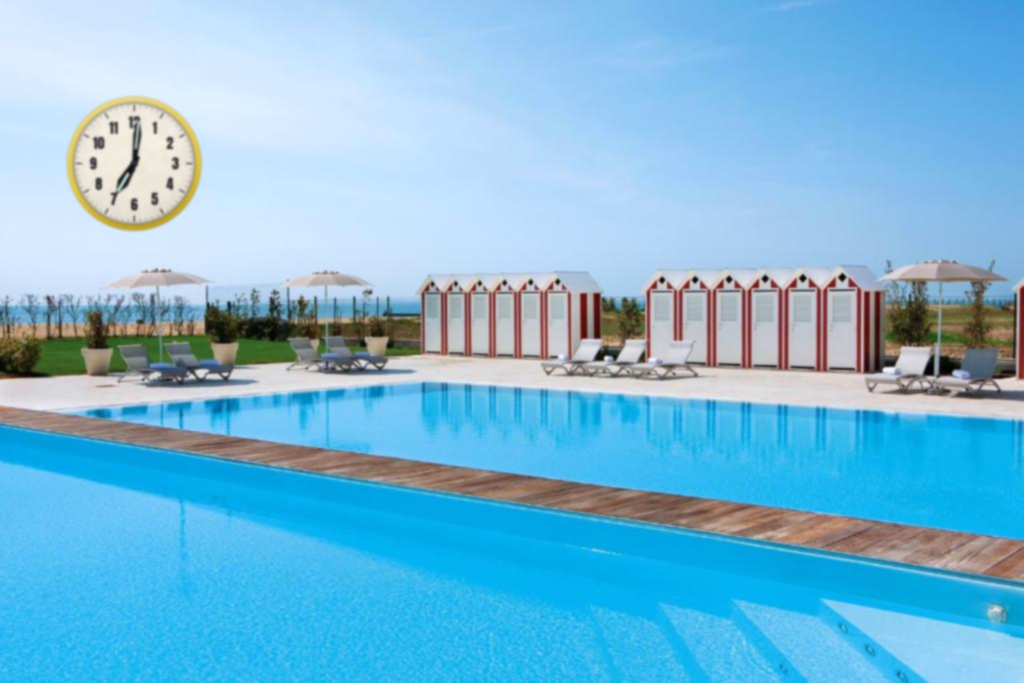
**7:01**
